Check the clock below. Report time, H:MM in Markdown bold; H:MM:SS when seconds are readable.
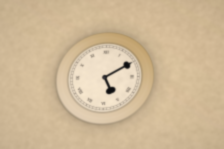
**5:10**
